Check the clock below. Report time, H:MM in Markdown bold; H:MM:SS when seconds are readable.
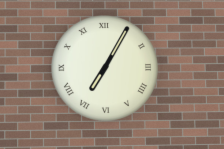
**7:05**
